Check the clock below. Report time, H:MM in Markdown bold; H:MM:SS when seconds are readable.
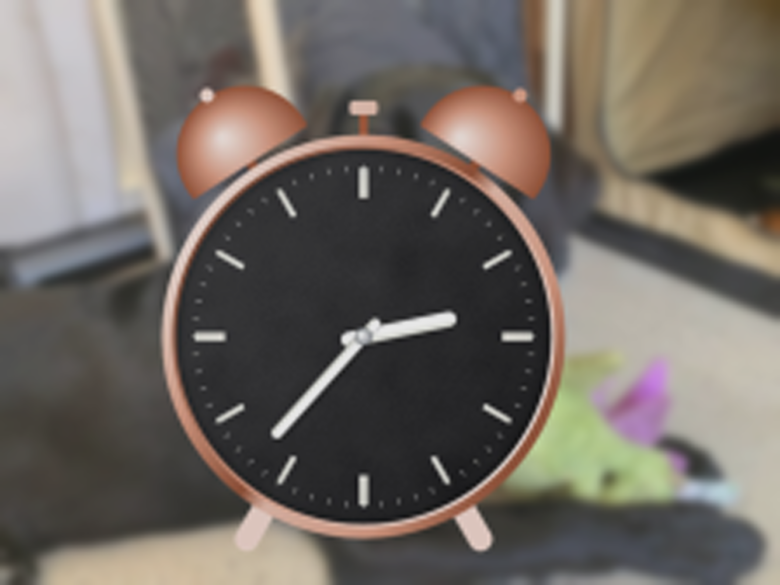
**2:37**
